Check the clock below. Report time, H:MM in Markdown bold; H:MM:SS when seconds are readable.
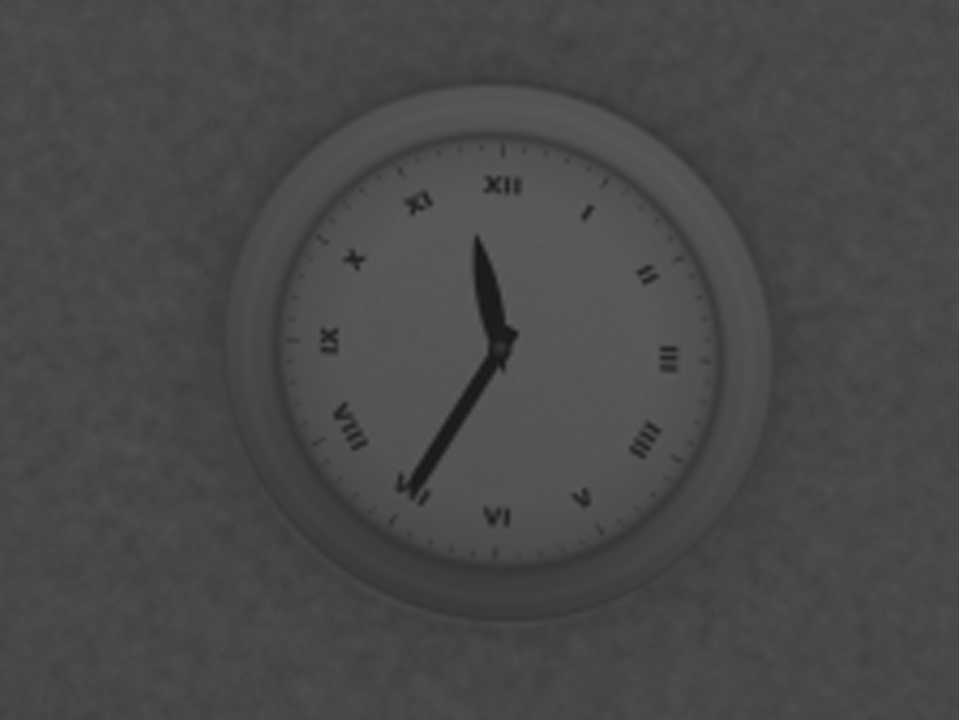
**11:35**
